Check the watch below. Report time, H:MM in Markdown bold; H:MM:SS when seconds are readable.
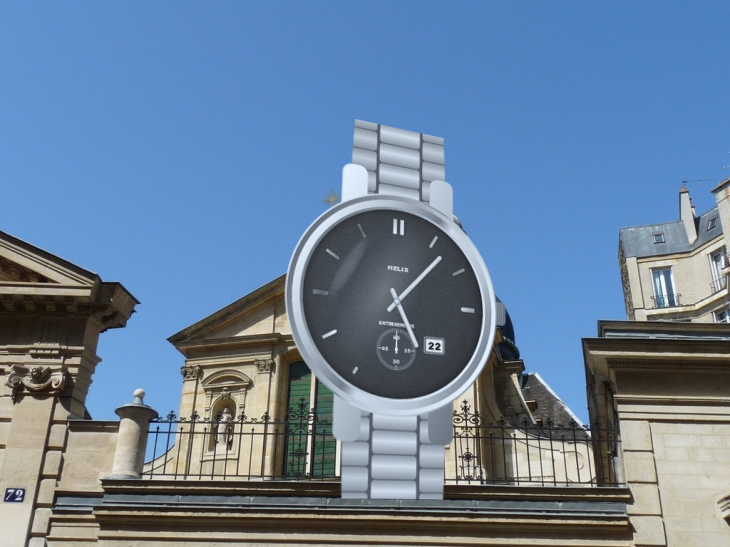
**5:07**
